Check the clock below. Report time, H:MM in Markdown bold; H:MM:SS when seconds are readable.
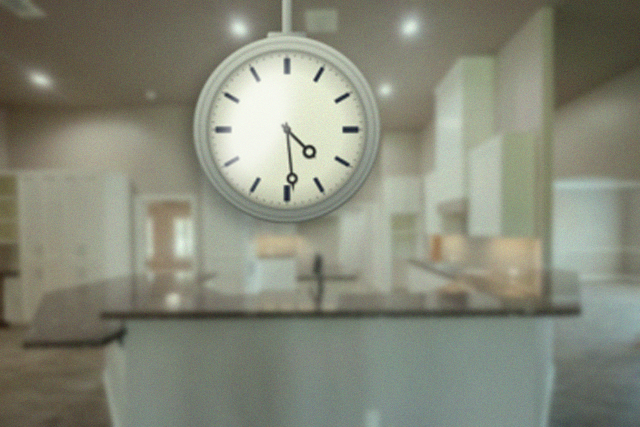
**4:29**
